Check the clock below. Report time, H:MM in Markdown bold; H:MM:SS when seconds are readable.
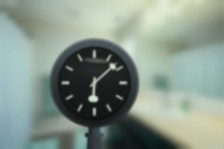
**6:08**
